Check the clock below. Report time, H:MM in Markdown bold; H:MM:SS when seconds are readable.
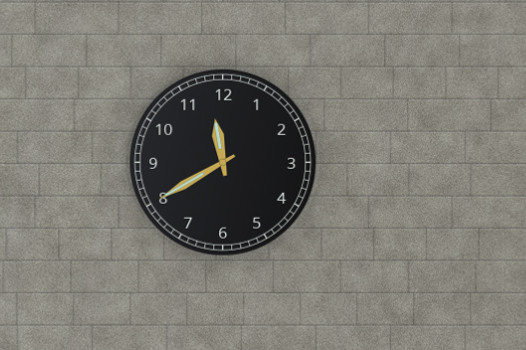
**11:40**
